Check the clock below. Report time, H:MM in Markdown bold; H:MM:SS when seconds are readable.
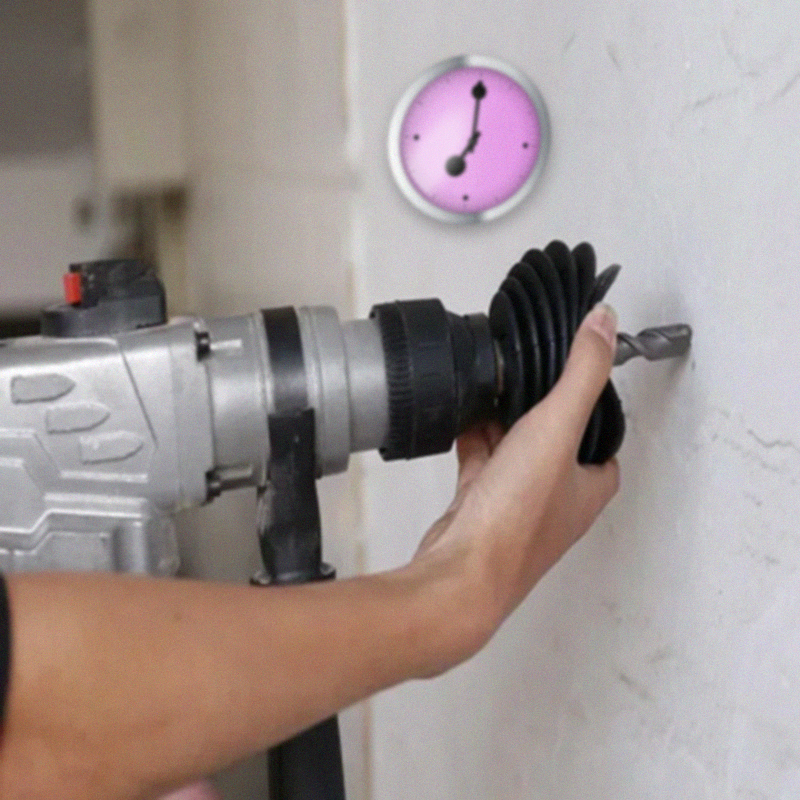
**7:00**
